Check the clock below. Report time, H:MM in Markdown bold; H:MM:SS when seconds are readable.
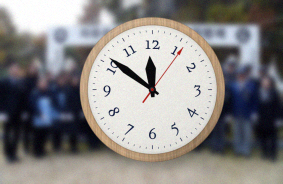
**11:51:06**
